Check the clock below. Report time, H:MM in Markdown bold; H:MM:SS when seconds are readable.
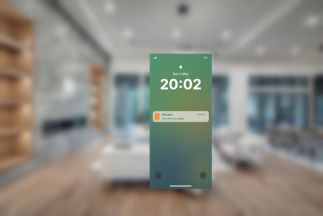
**20:02**
